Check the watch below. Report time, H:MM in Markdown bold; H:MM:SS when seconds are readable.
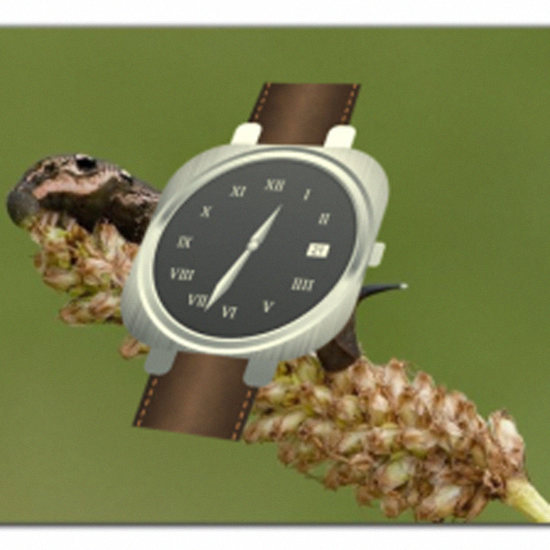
**12:33**
